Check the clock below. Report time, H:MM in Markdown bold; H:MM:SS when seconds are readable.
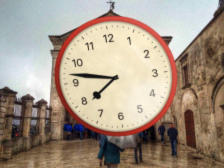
**7:47**
